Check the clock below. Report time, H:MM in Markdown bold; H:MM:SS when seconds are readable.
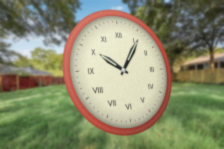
**10:06**
